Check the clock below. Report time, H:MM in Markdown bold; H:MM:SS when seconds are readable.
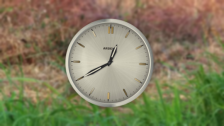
**12:40**
